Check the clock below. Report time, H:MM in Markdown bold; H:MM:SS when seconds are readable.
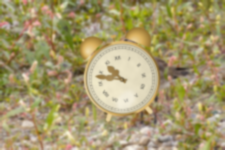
**10:48**
